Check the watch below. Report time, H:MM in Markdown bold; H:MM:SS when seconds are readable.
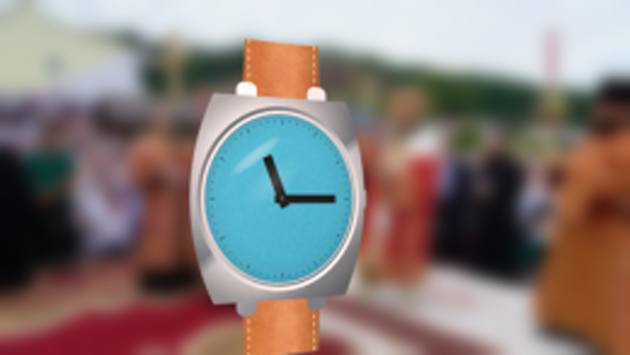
**11:15**
